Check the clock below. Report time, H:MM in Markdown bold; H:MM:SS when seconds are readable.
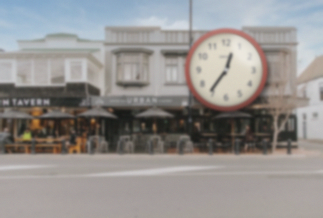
**12:36**
